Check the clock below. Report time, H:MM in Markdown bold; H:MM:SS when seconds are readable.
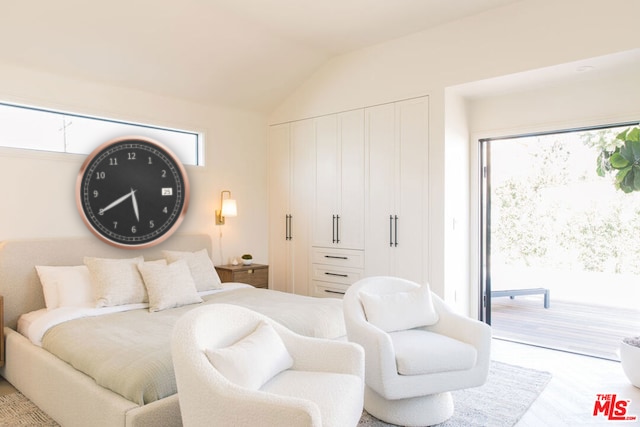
**5:40**
